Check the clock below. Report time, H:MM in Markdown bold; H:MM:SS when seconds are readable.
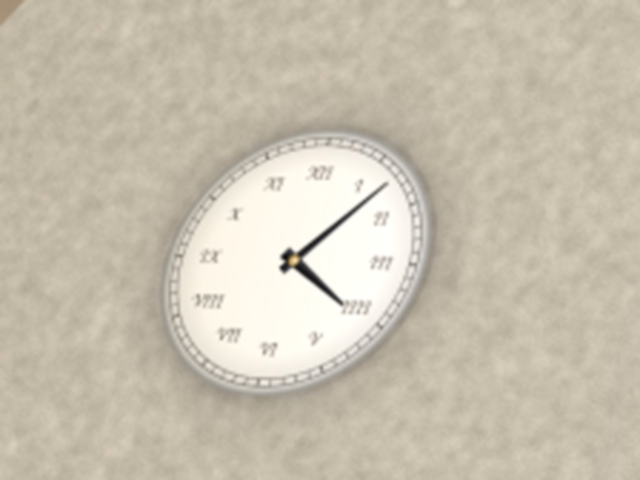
**4:07**
